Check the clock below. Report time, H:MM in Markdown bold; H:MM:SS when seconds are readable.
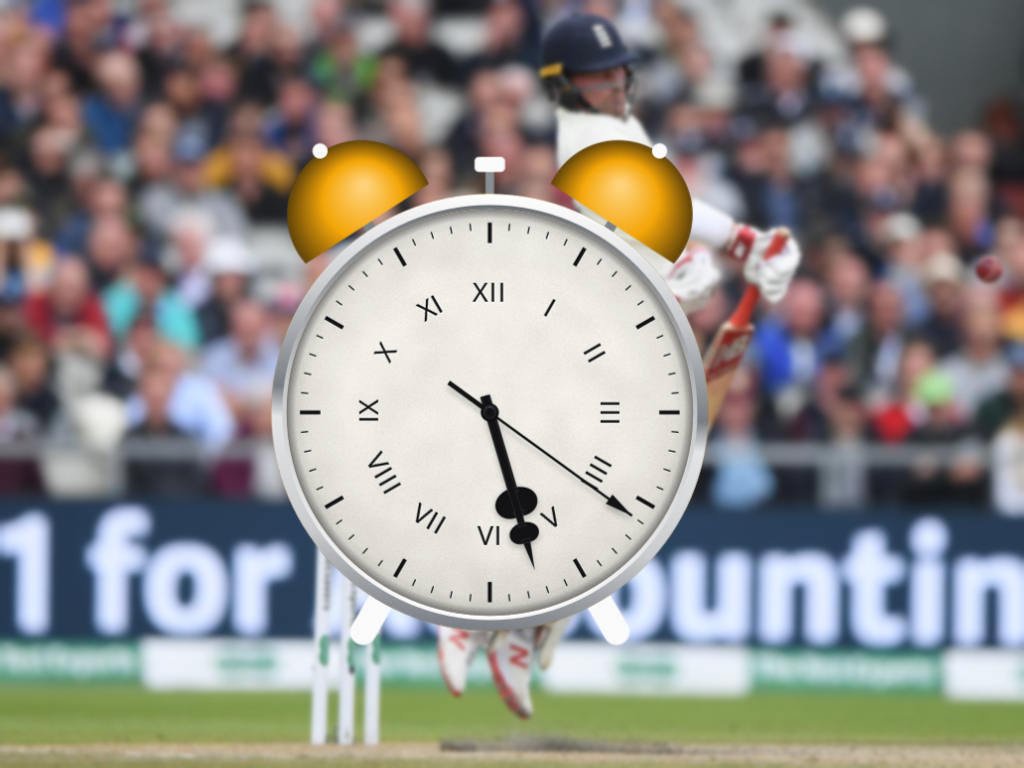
**5:27:21**
